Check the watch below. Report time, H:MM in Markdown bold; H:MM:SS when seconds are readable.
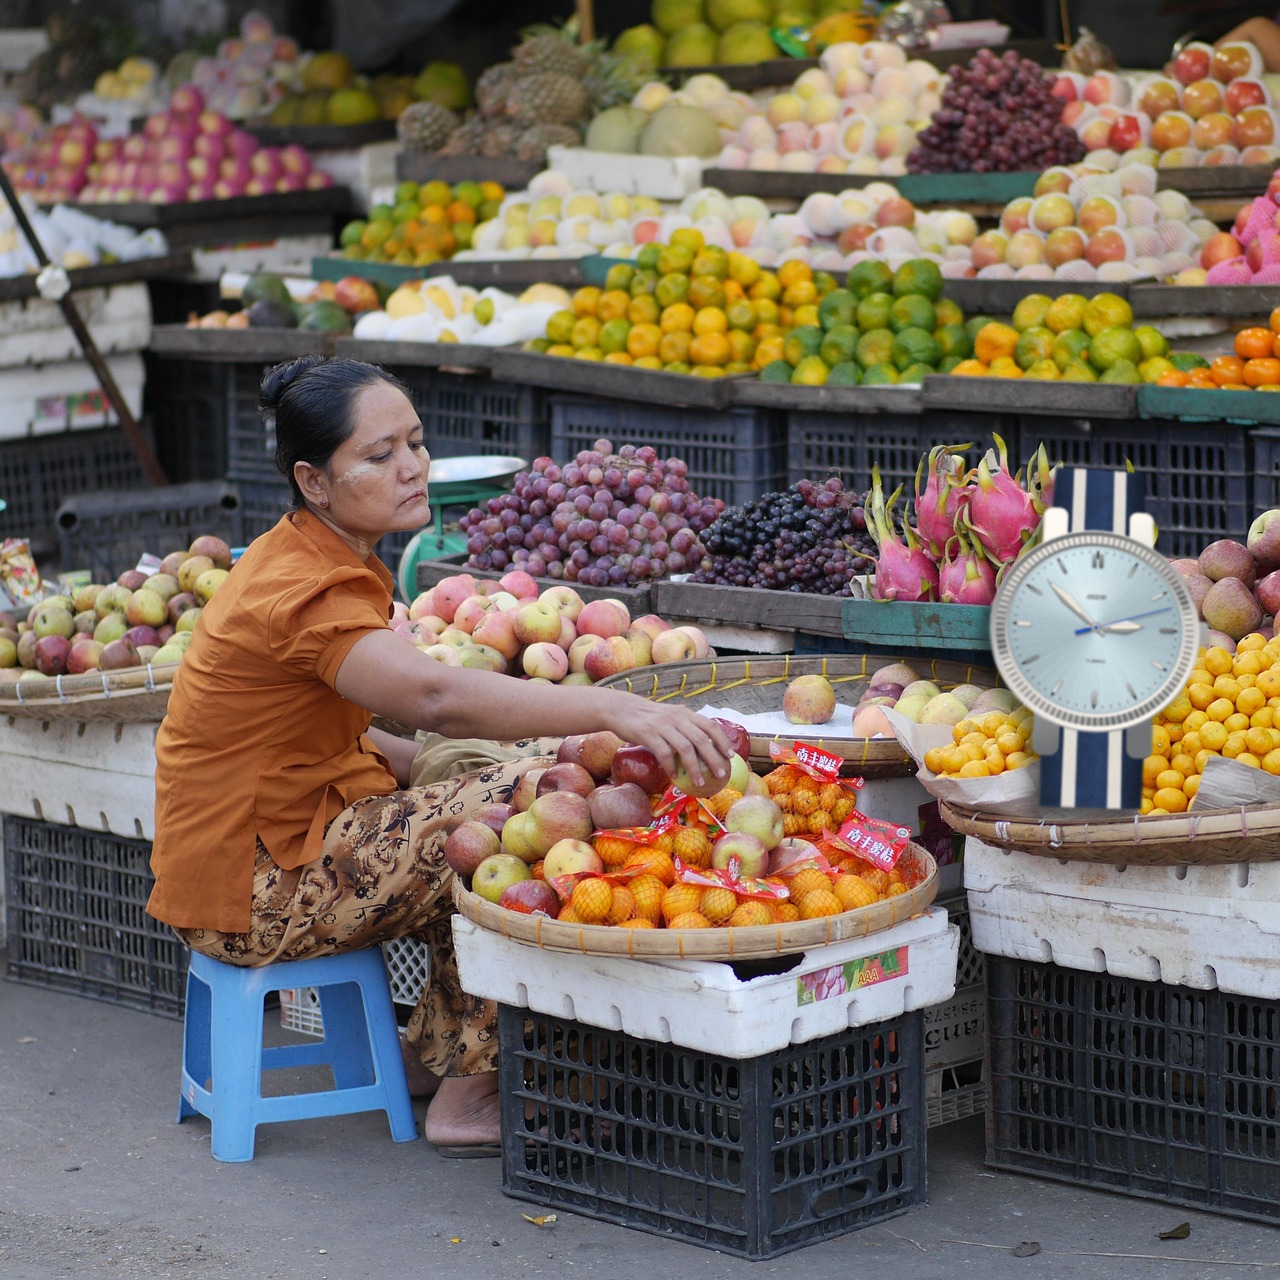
**2:52:12**
